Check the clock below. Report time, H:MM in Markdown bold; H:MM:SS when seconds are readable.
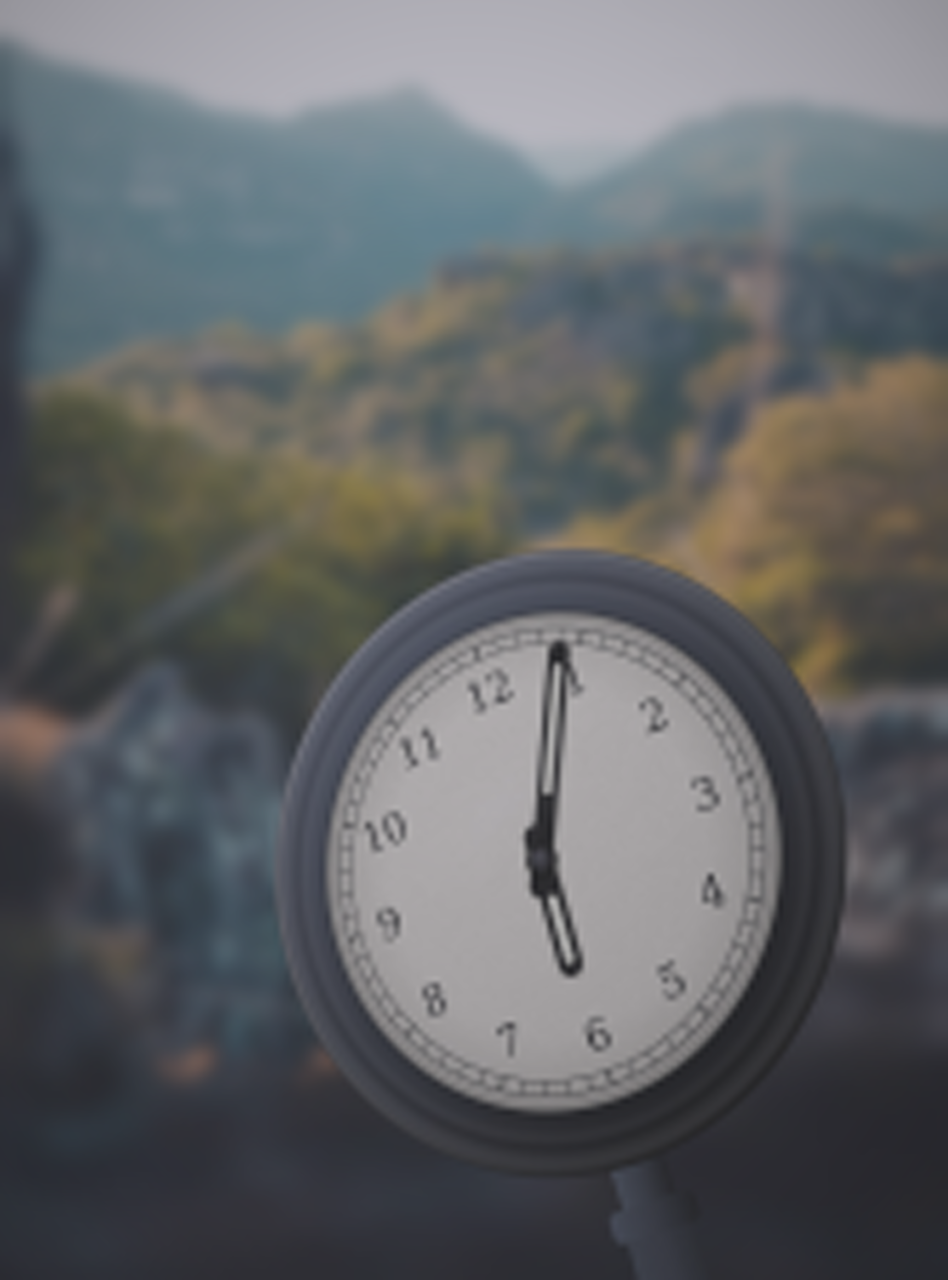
**6:04**
